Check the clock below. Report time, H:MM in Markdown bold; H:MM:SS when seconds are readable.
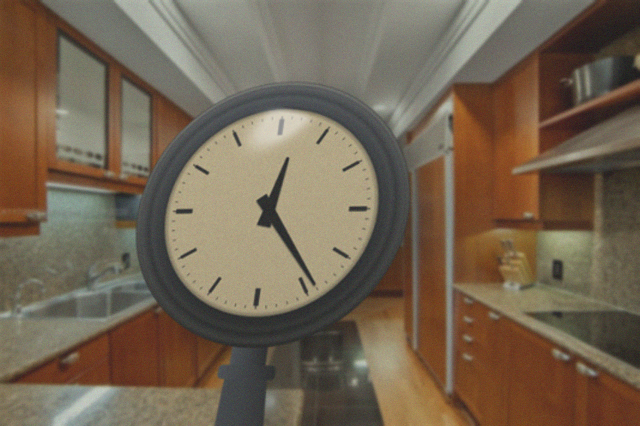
**12:24**
